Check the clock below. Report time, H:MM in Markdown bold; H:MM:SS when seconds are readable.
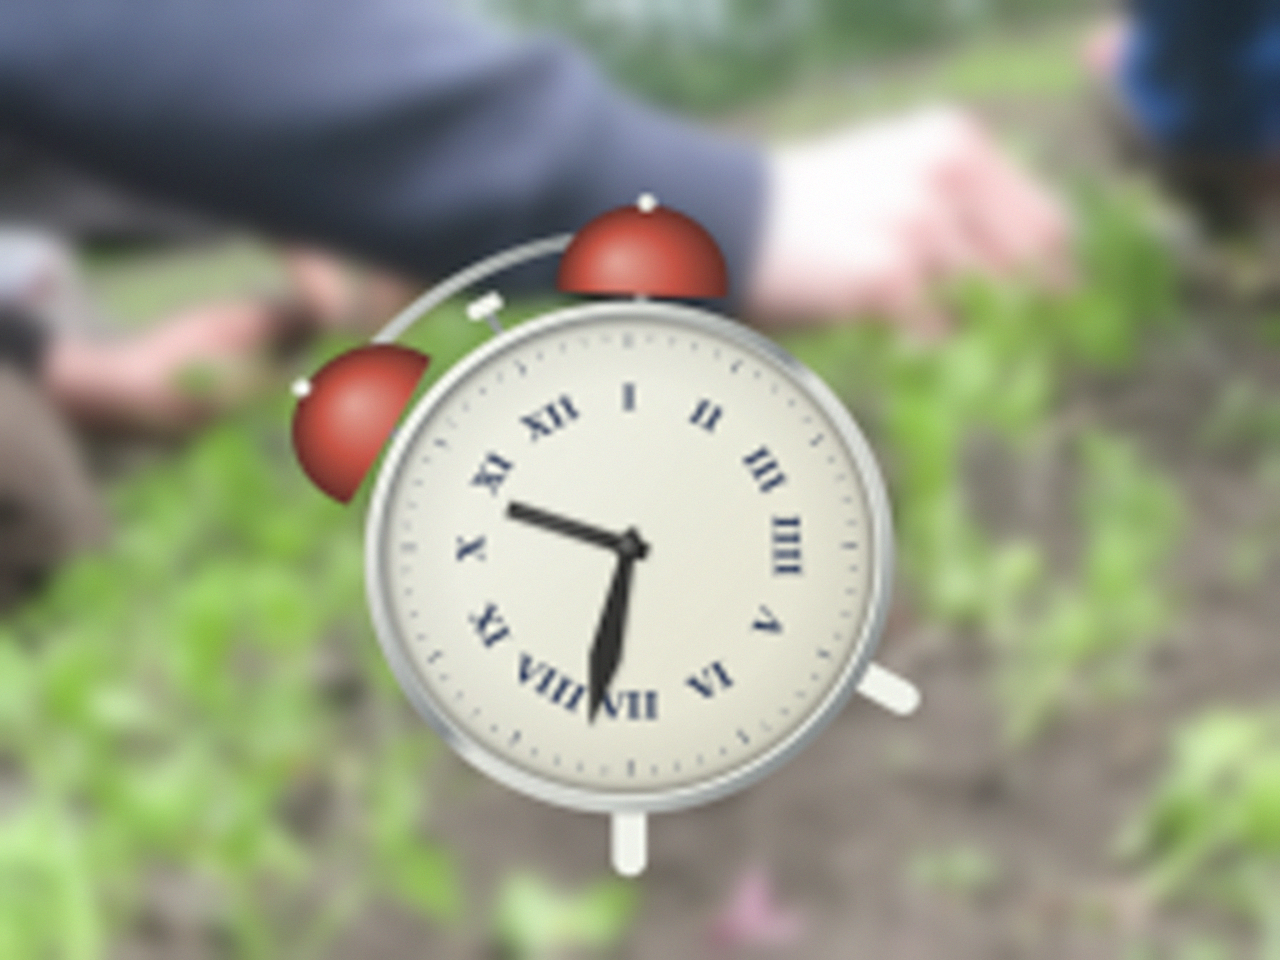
**10:37**
